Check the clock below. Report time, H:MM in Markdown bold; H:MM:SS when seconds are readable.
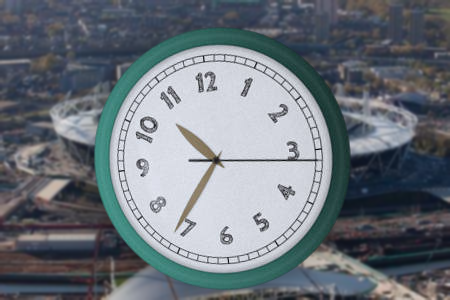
**10:36:16**
